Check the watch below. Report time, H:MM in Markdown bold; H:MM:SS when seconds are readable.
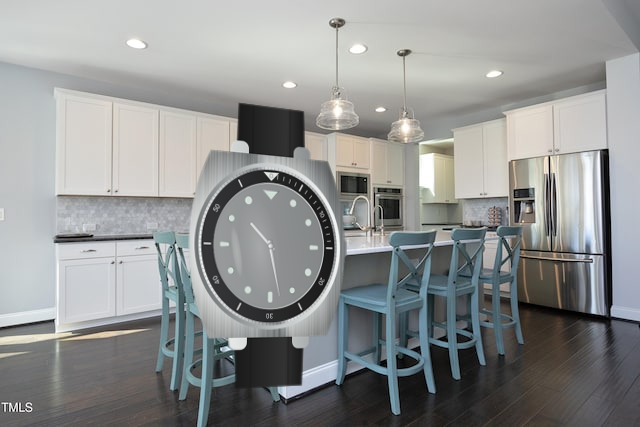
**10:28**
